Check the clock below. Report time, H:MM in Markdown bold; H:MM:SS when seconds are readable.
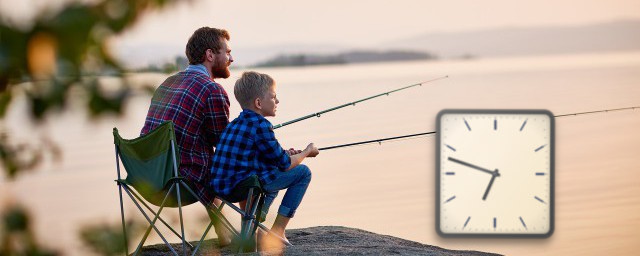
**6:48**
